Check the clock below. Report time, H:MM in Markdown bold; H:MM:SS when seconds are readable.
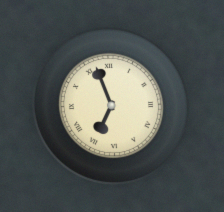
**6:57**
